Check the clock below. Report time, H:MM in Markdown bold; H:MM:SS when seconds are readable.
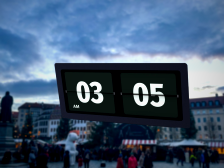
**3:05**
